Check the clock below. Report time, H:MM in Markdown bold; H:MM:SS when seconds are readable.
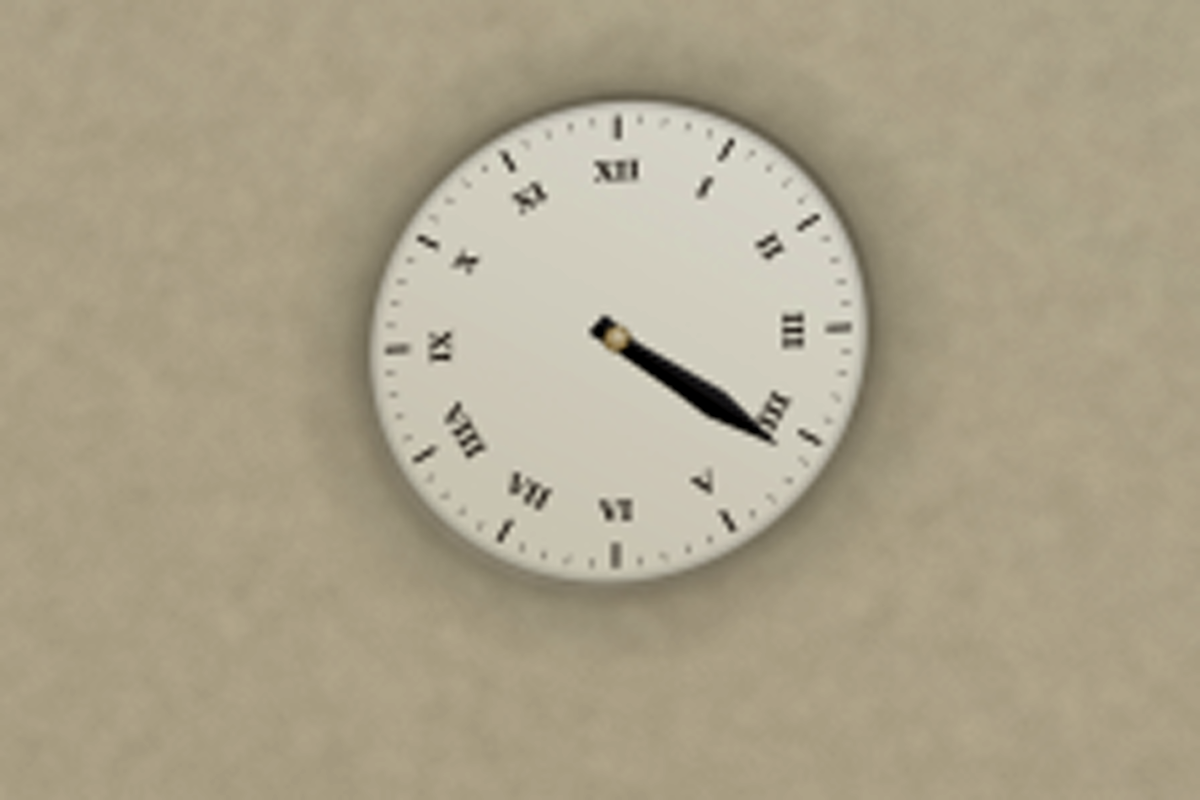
**4:21**
